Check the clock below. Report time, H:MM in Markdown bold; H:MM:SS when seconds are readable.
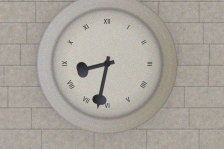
**8:32**
